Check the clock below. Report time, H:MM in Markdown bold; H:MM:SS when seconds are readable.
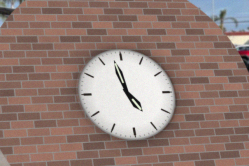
**4:58**
